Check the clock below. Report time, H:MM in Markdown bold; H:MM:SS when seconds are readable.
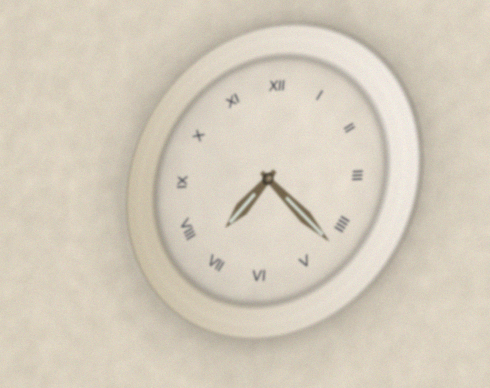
**7:22**
